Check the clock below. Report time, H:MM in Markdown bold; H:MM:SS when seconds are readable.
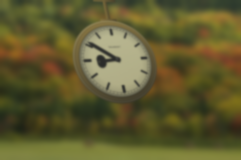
**8:51**
